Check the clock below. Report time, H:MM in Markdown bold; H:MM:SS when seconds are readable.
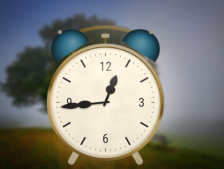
**12:44**
